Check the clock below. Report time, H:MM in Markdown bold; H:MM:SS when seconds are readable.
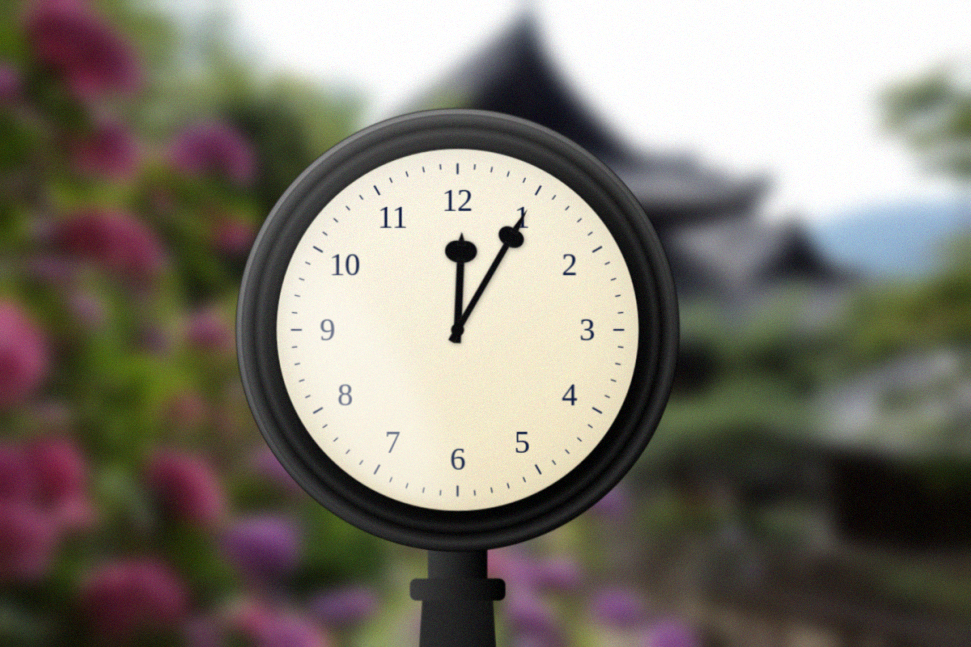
**12:05**
